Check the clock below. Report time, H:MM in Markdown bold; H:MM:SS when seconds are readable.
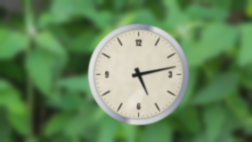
**5:13**
